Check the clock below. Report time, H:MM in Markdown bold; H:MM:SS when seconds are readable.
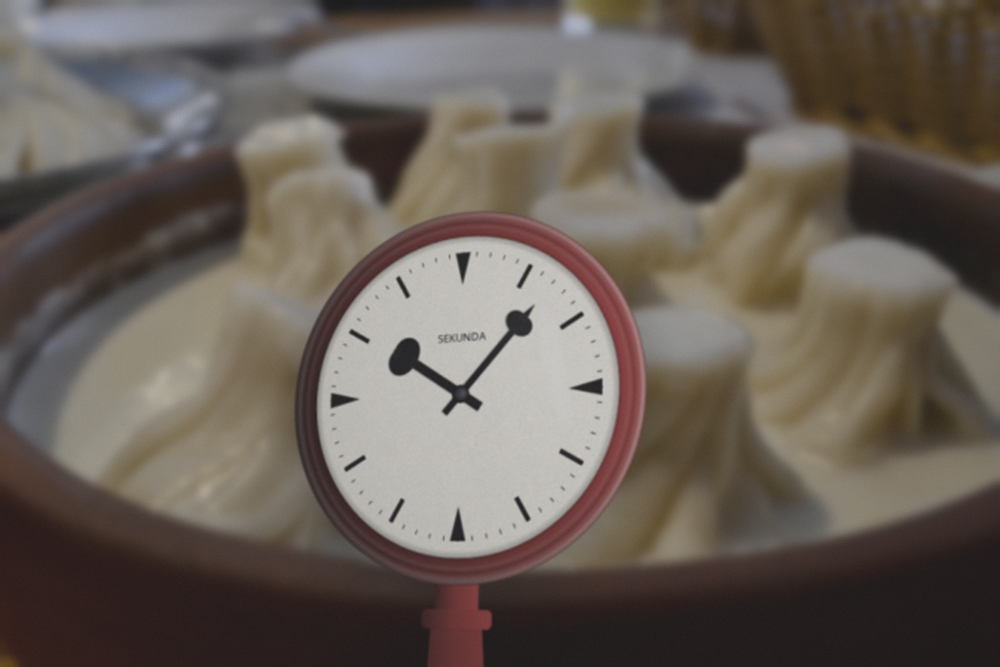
**10:07**
